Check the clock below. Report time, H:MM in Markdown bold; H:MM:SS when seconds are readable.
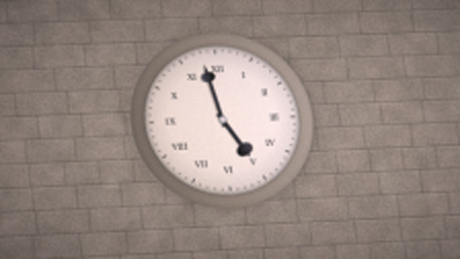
**4:58**
